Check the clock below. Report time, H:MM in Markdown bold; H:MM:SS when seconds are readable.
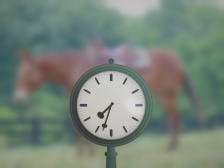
**7:33**
